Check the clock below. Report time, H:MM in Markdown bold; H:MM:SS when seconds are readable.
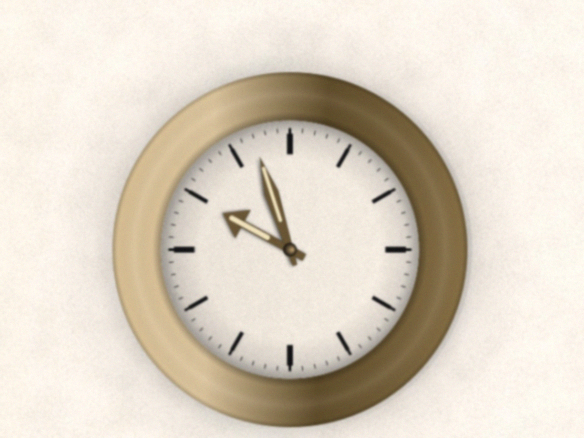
**9:57**
